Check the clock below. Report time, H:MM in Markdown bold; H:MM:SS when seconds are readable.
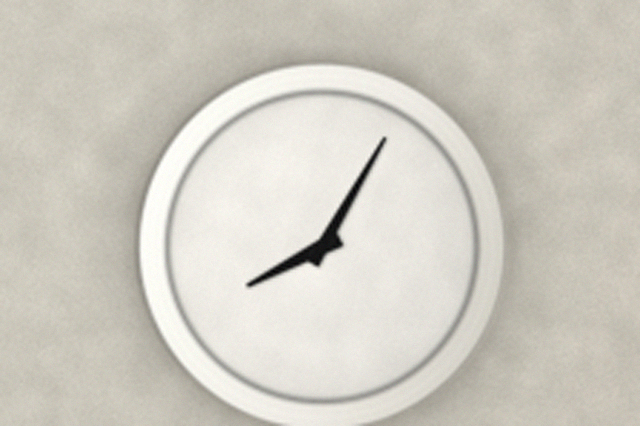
**8:05**
